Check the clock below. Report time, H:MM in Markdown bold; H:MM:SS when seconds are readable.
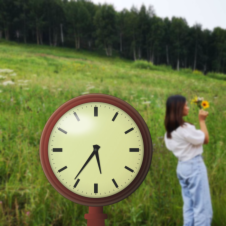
**5:36**
